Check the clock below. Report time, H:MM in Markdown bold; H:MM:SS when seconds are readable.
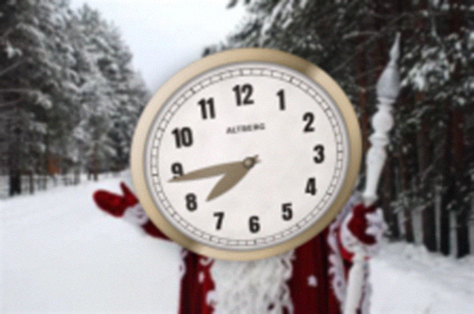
**7:44**
